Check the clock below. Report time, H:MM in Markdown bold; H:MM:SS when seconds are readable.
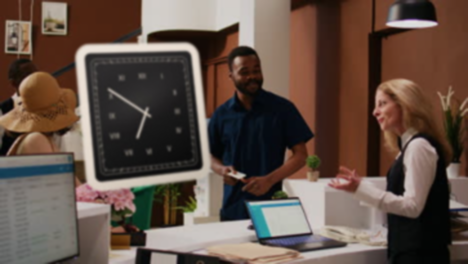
**6:51**
